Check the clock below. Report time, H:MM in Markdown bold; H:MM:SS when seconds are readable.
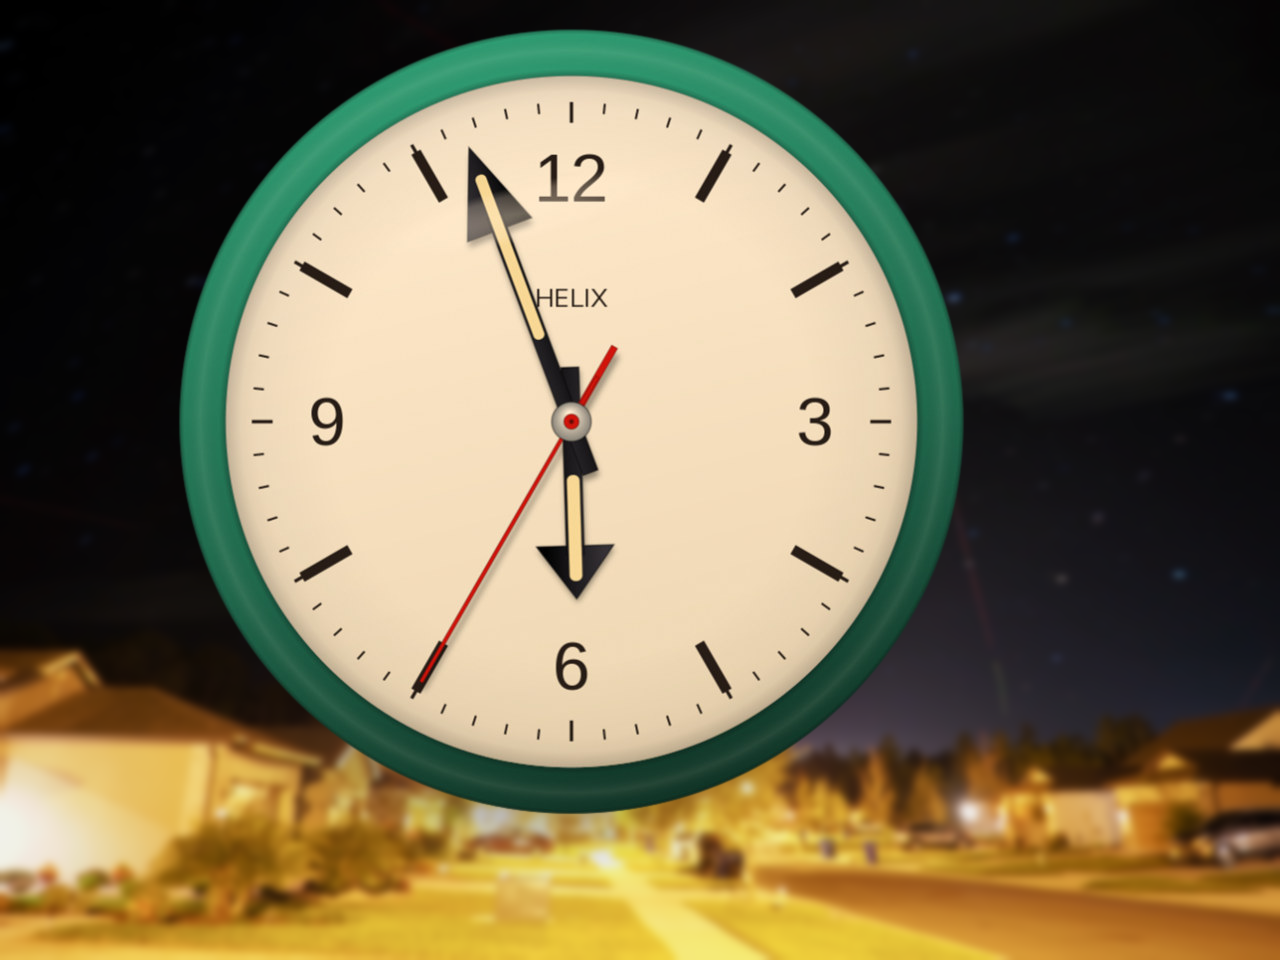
**5:56:35**
